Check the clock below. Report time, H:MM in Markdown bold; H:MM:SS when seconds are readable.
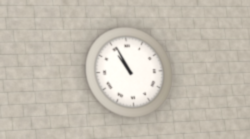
**10:56**
